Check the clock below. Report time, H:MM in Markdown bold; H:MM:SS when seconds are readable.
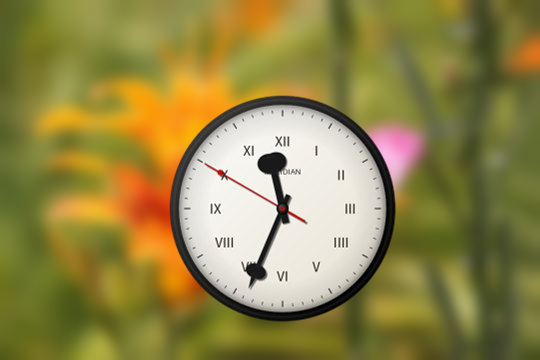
**11:33:50**
